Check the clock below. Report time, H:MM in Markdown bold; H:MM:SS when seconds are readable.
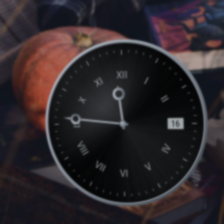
**11:46**
